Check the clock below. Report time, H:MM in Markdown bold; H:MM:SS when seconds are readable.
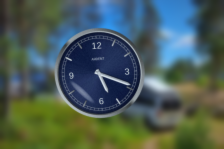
**5:19**
